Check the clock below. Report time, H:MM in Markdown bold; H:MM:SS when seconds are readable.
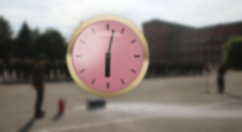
**6:02**
